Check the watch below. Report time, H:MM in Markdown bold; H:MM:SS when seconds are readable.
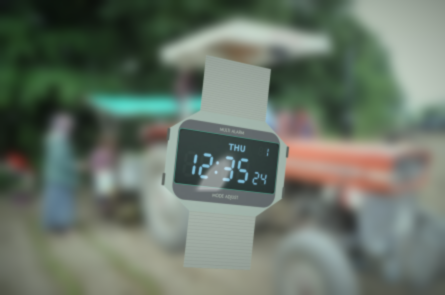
**12:35:24**
